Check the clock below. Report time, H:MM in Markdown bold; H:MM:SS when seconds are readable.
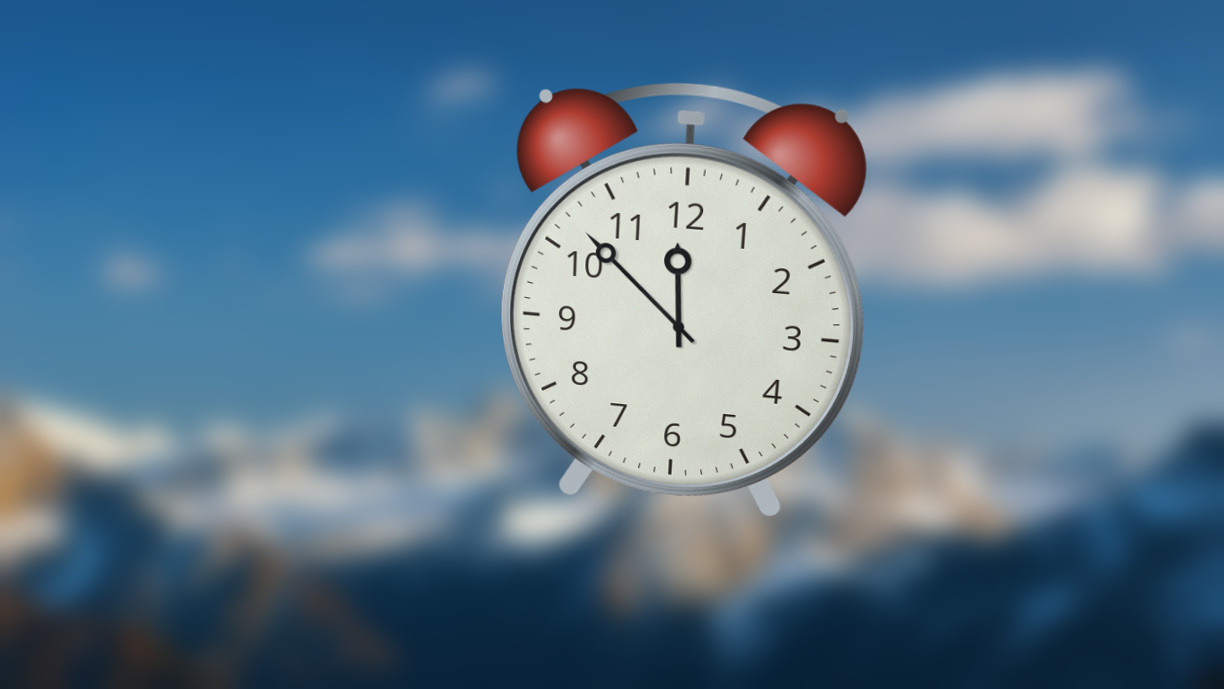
**11:52**
